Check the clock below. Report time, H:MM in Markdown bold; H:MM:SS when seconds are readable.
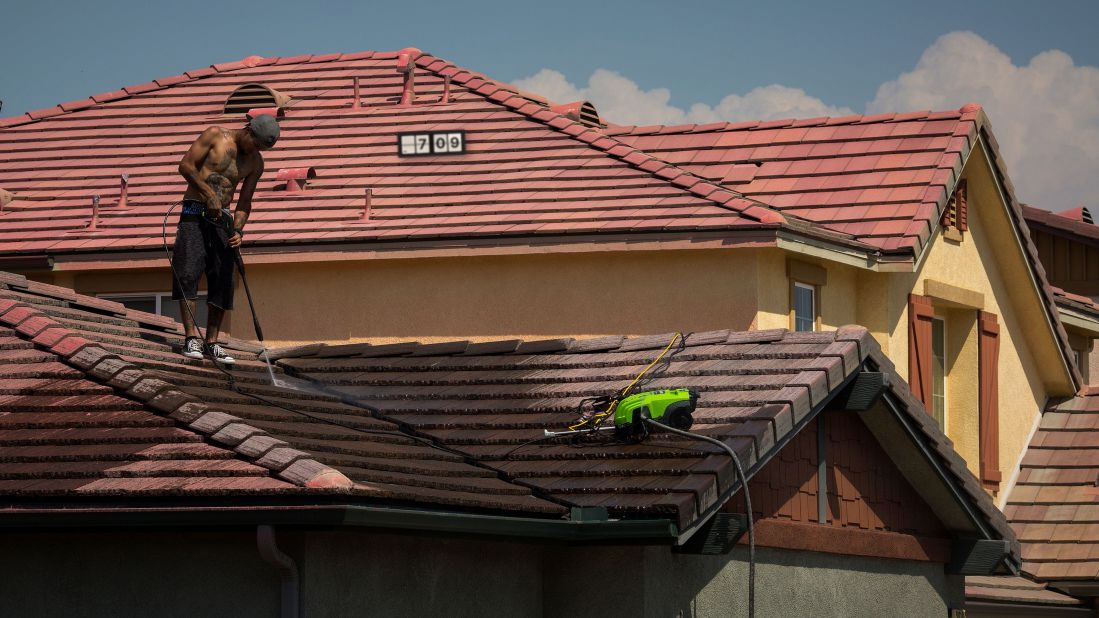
**7:09**
